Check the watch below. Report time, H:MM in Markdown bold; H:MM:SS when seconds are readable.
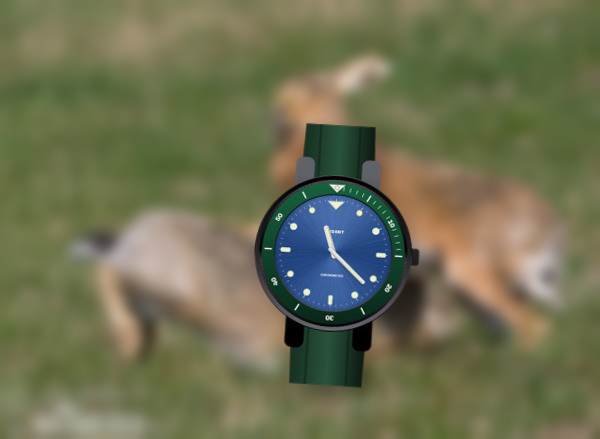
**11:22**
